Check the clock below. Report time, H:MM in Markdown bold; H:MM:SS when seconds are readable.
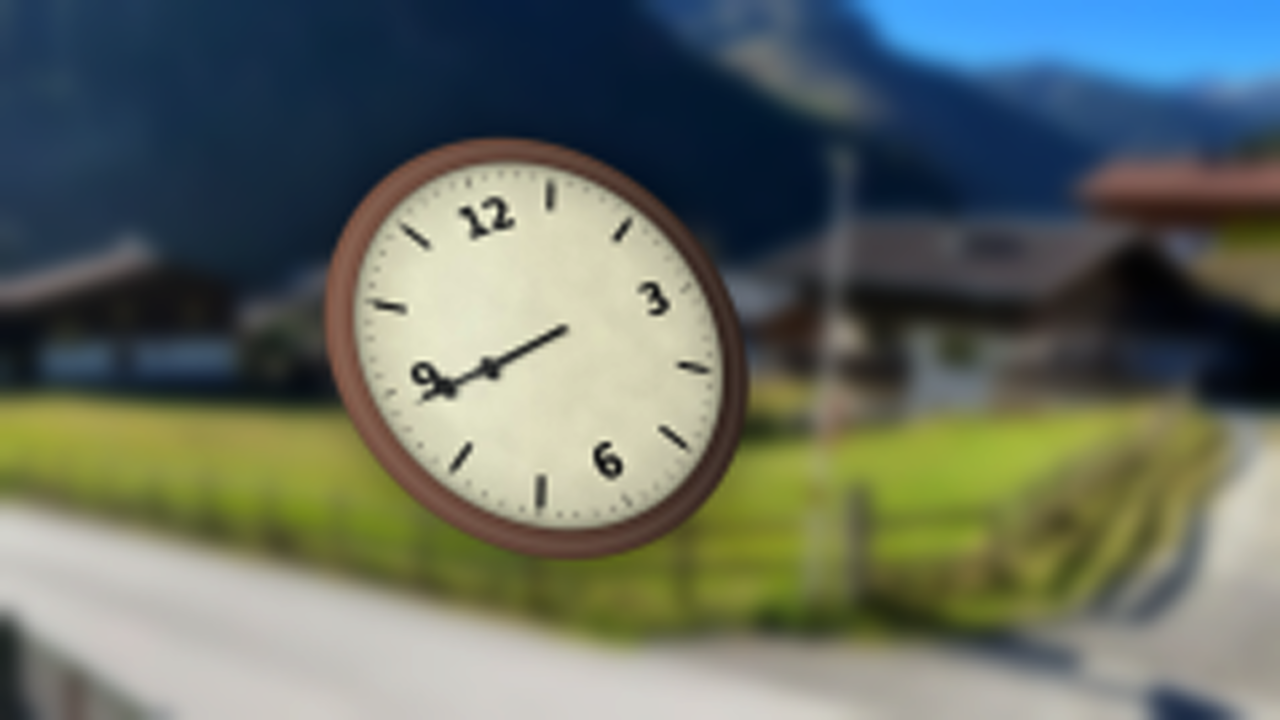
**8:44**
